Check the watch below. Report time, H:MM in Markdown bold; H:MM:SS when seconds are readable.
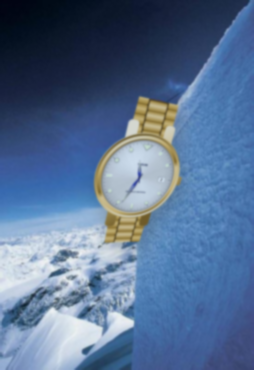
**11:34**
